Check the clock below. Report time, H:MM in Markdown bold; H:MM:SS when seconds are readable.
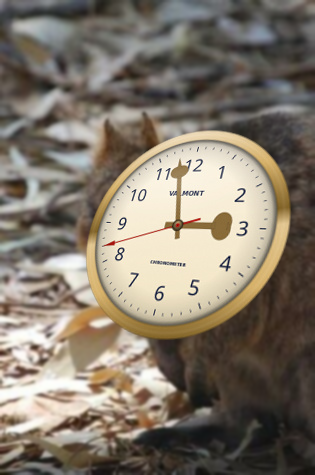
**2:57:42**
